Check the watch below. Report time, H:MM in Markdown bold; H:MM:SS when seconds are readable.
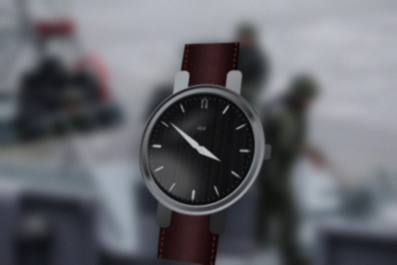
**3:51**
